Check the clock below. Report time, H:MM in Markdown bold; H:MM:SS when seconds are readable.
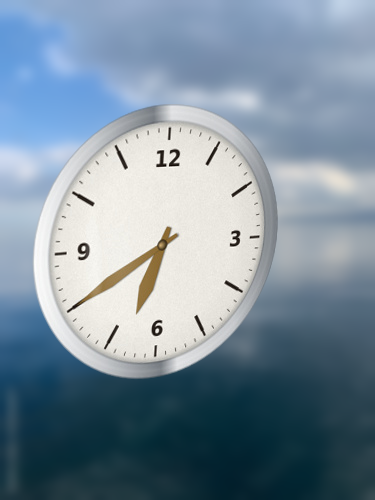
**6:40**
